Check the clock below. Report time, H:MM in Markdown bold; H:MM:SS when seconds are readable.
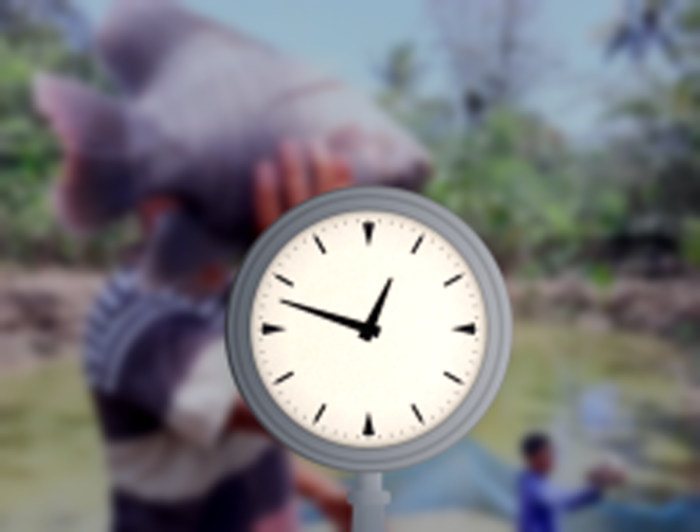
**12:48**
